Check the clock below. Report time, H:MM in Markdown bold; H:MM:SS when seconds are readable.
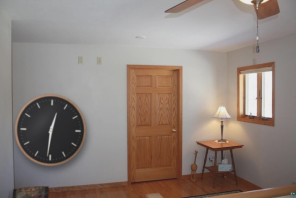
**12:31**
